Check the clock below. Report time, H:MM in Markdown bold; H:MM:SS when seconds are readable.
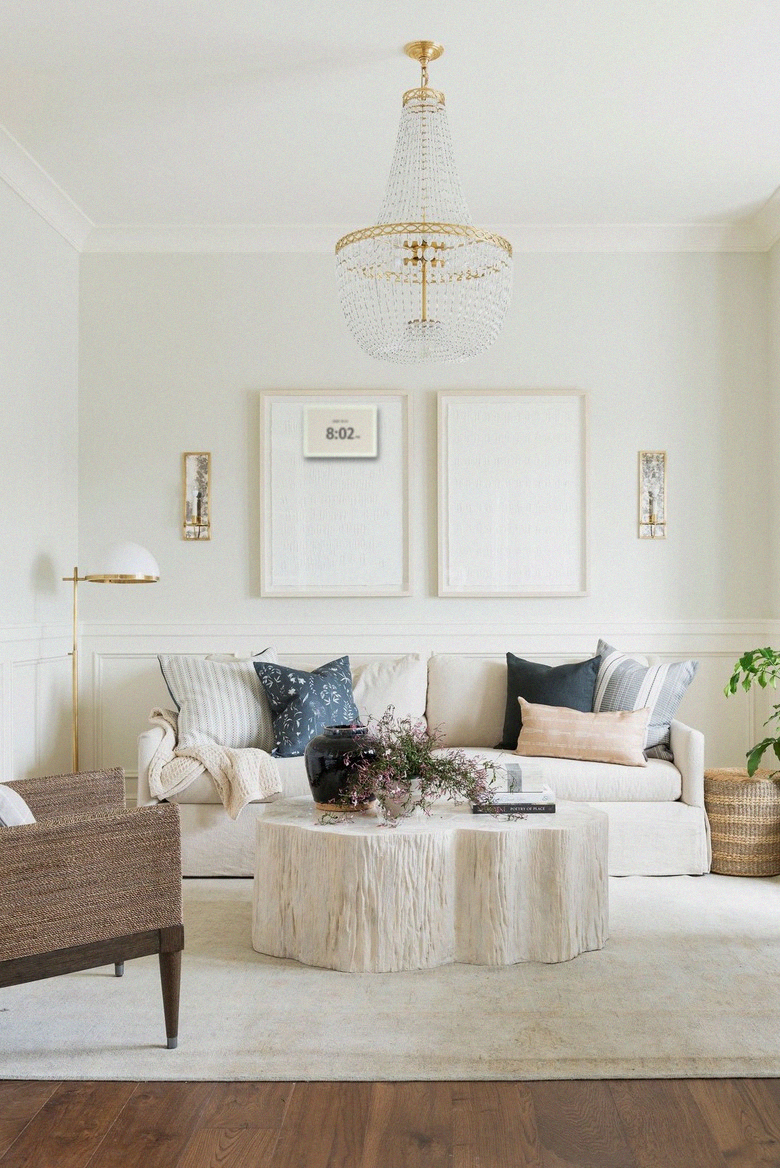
**8:02**
